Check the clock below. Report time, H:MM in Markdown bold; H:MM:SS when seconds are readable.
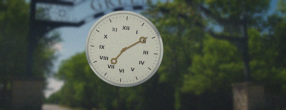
**7:09**
